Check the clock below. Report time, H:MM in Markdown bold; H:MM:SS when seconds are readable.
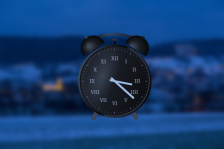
**3:22**
